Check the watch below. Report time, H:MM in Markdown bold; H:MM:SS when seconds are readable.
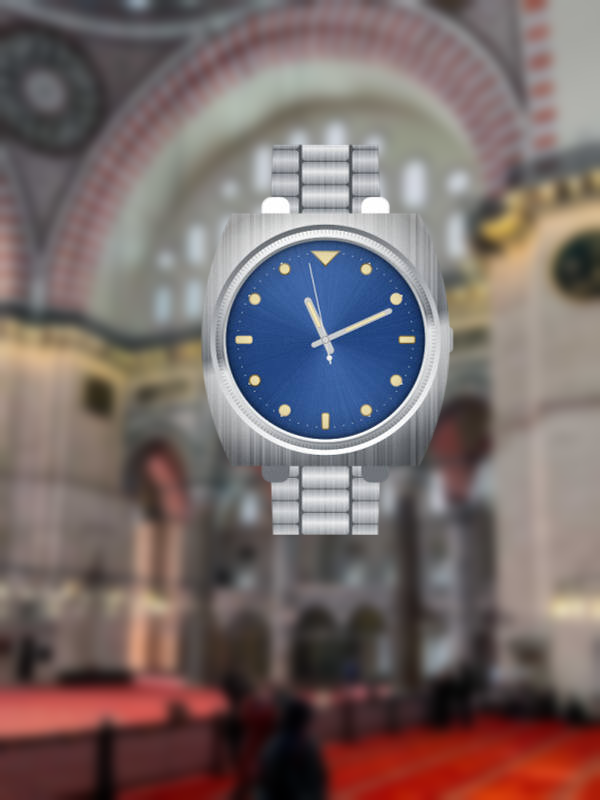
**11:10:58**
